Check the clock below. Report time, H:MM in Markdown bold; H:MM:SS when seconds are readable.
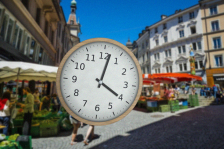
**4:02**
